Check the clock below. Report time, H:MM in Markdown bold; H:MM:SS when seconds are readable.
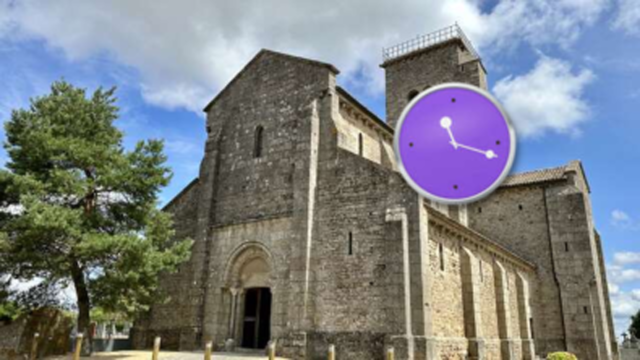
**11:18**
